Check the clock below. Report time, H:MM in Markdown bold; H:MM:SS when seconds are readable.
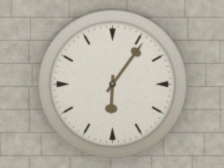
**6:06**
